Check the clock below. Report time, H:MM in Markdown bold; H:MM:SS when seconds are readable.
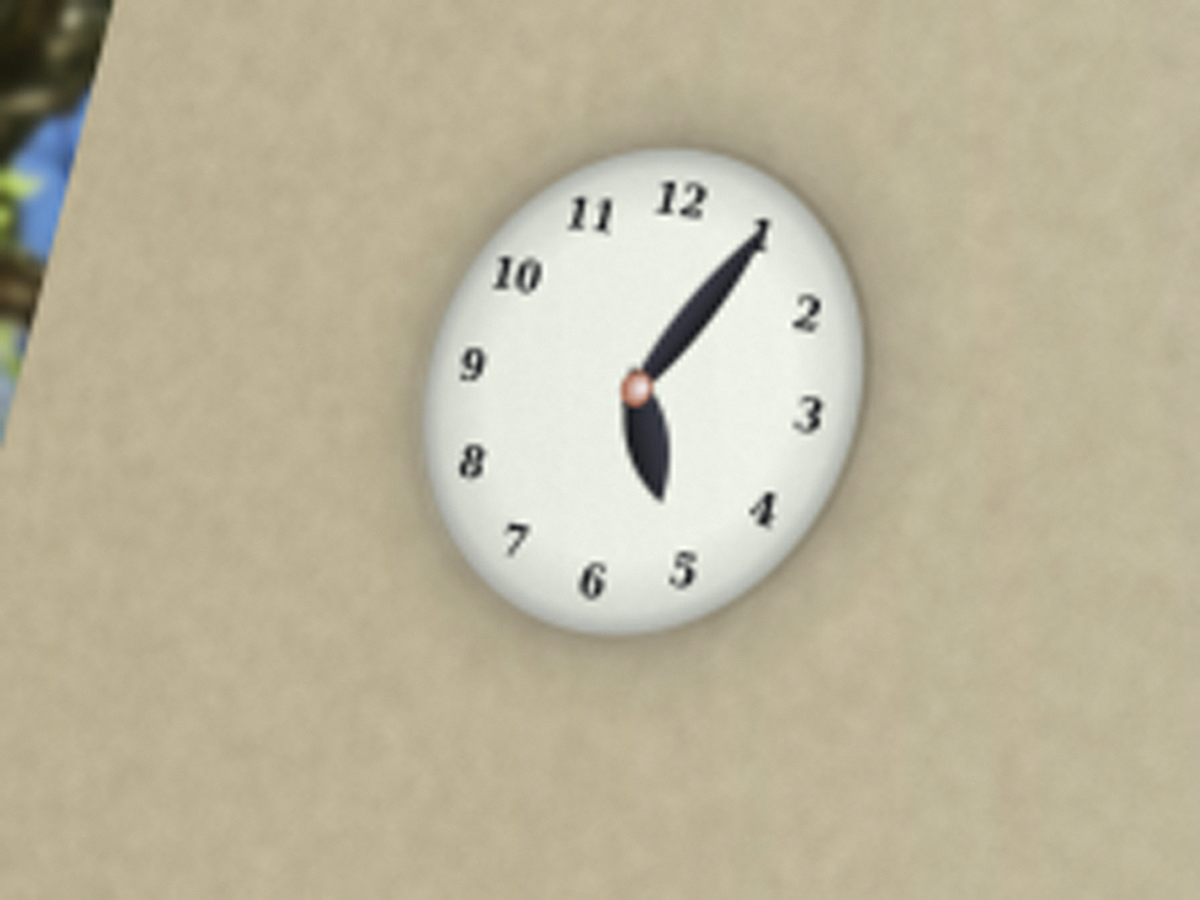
**5:05**
